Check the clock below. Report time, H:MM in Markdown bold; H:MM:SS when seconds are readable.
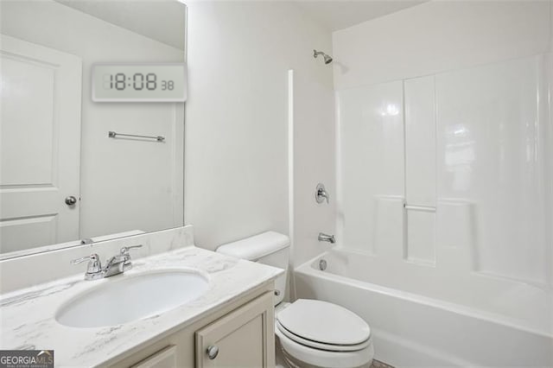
**18:08:38**
